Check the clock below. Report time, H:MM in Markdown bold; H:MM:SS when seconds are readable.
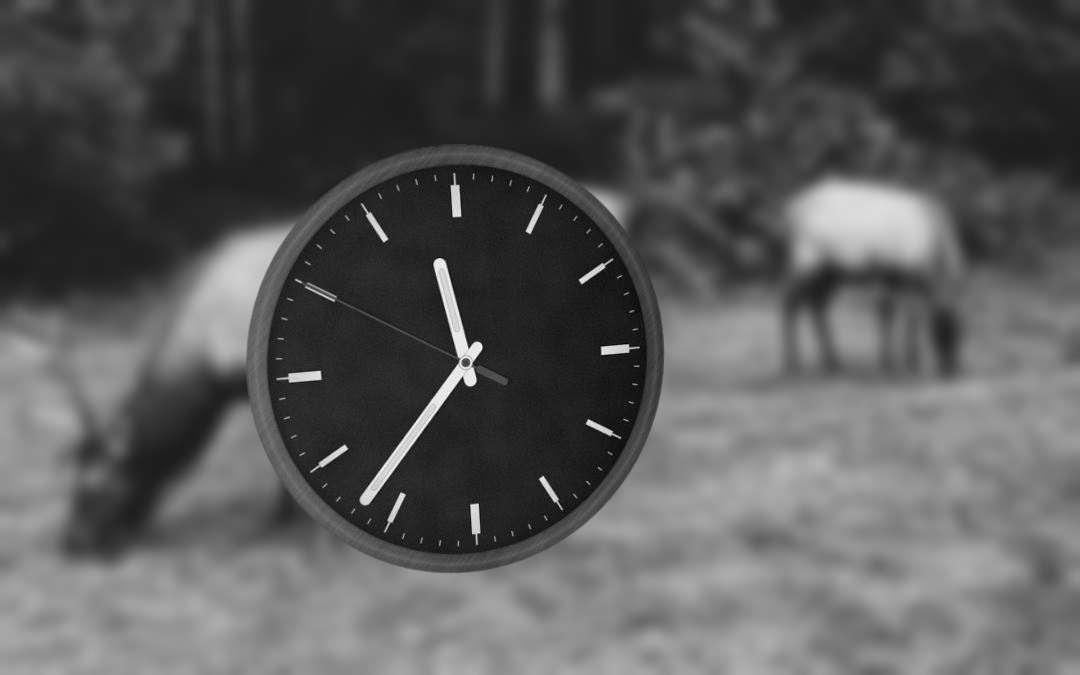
**11:36:50**
